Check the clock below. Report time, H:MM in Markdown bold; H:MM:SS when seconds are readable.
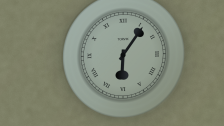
**6:06**
